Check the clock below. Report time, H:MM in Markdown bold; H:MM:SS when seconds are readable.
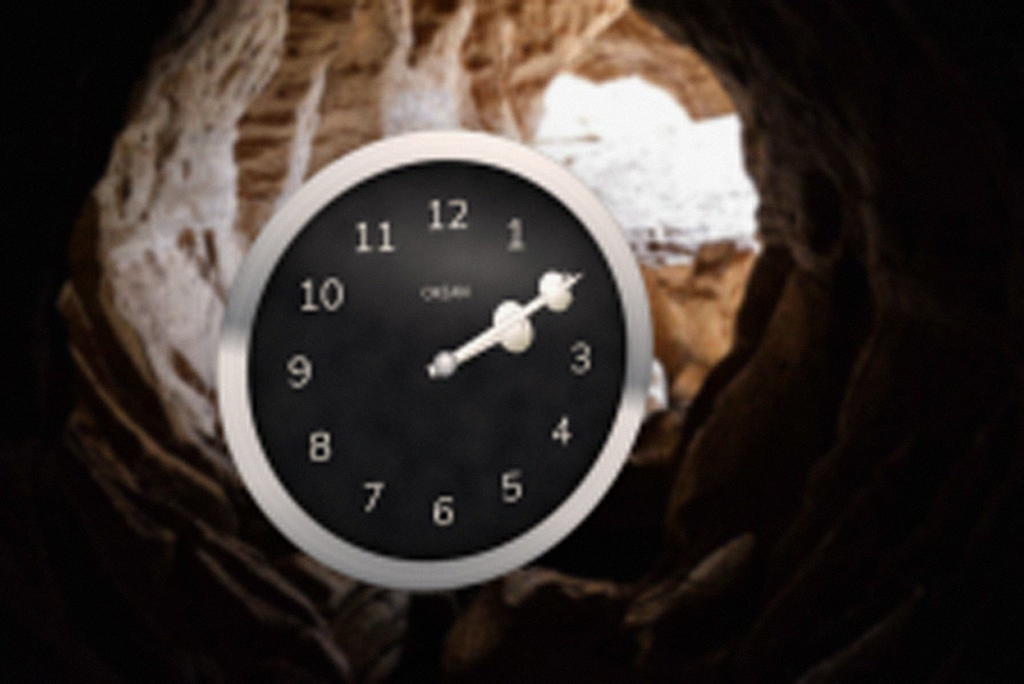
**2:10**
